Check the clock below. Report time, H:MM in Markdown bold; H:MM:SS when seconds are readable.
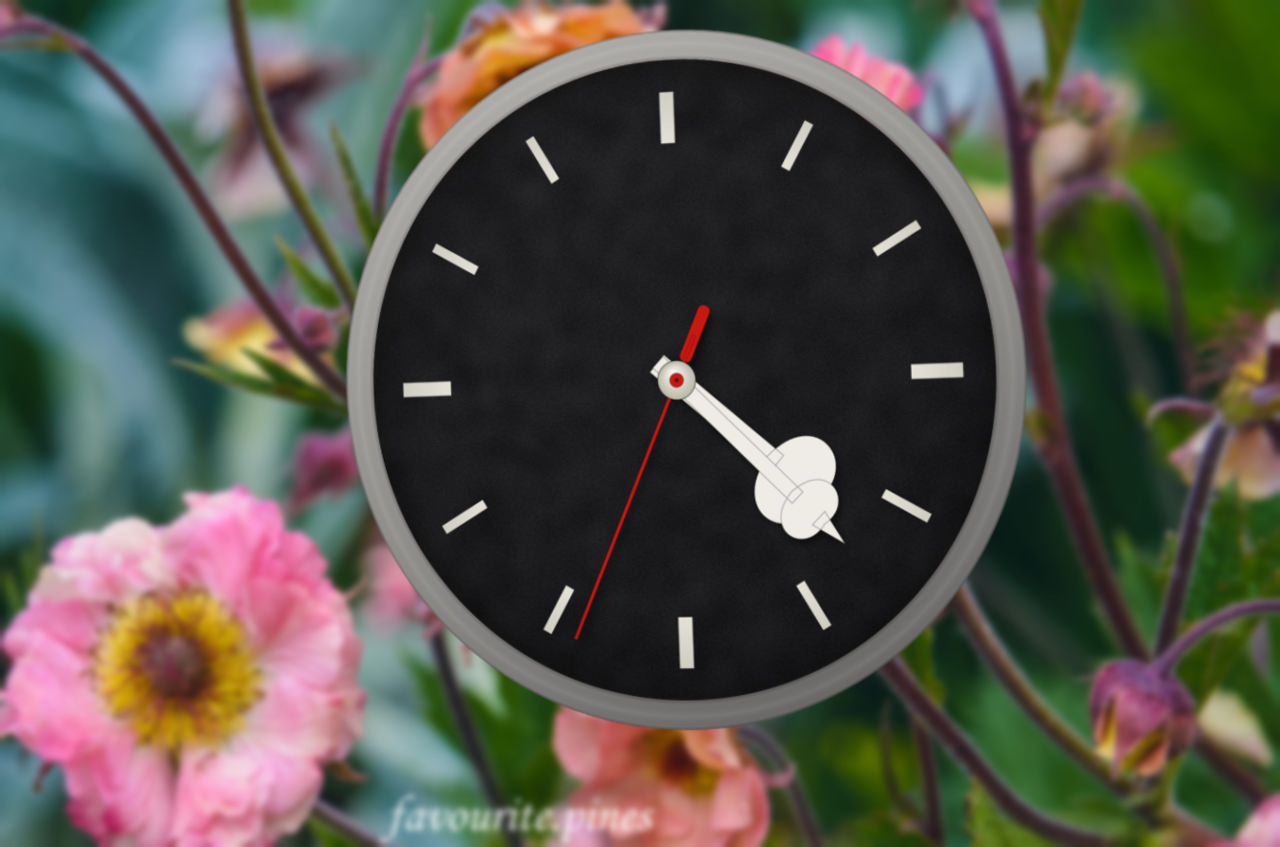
**4:22:34**
